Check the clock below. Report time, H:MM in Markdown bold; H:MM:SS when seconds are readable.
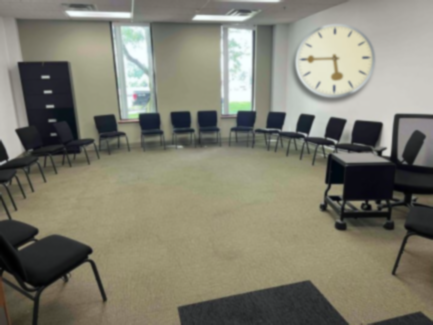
**5:45**
